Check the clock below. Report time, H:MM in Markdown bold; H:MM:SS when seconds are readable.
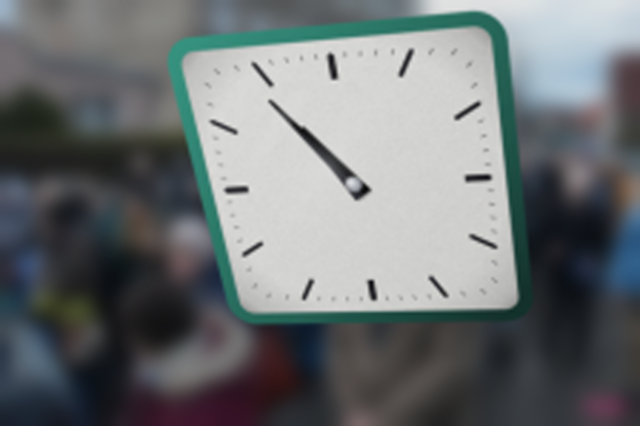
**10:54**
